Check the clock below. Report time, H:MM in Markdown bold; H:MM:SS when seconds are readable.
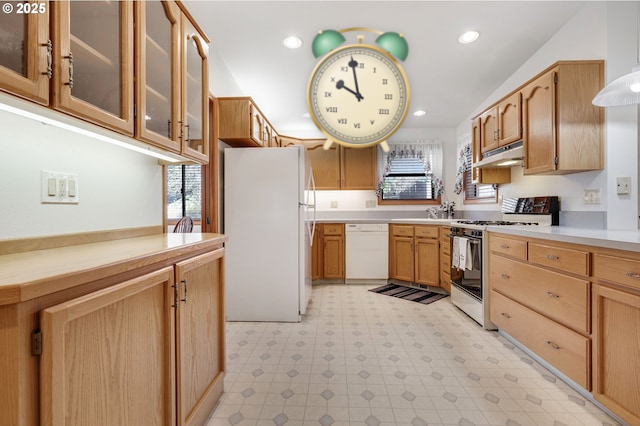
**9:58**
